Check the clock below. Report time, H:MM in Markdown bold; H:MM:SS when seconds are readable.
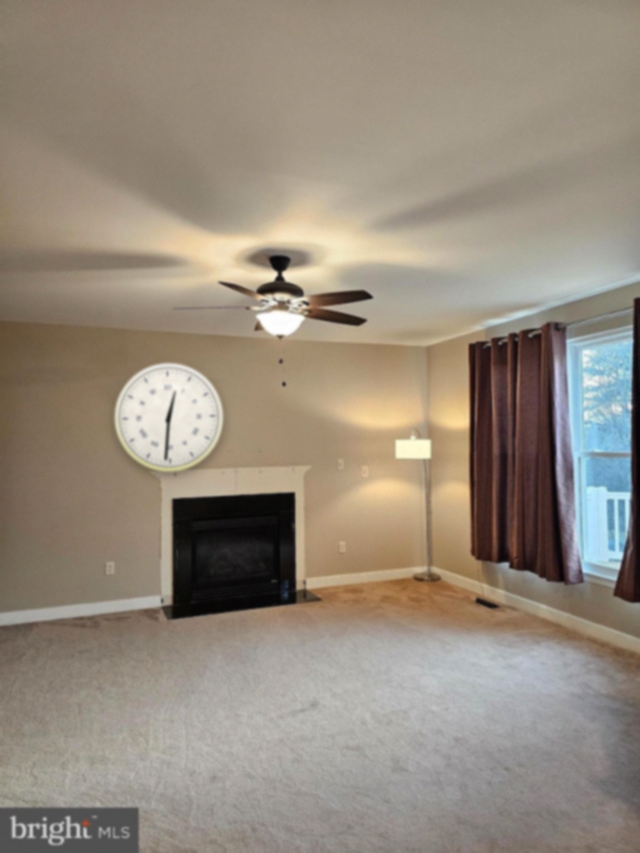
**12:31**
